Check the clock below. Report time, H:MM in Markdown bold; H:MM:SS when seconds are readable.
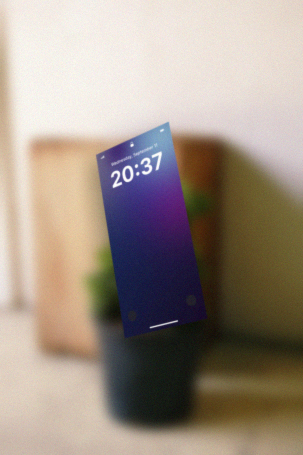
**20:37**
